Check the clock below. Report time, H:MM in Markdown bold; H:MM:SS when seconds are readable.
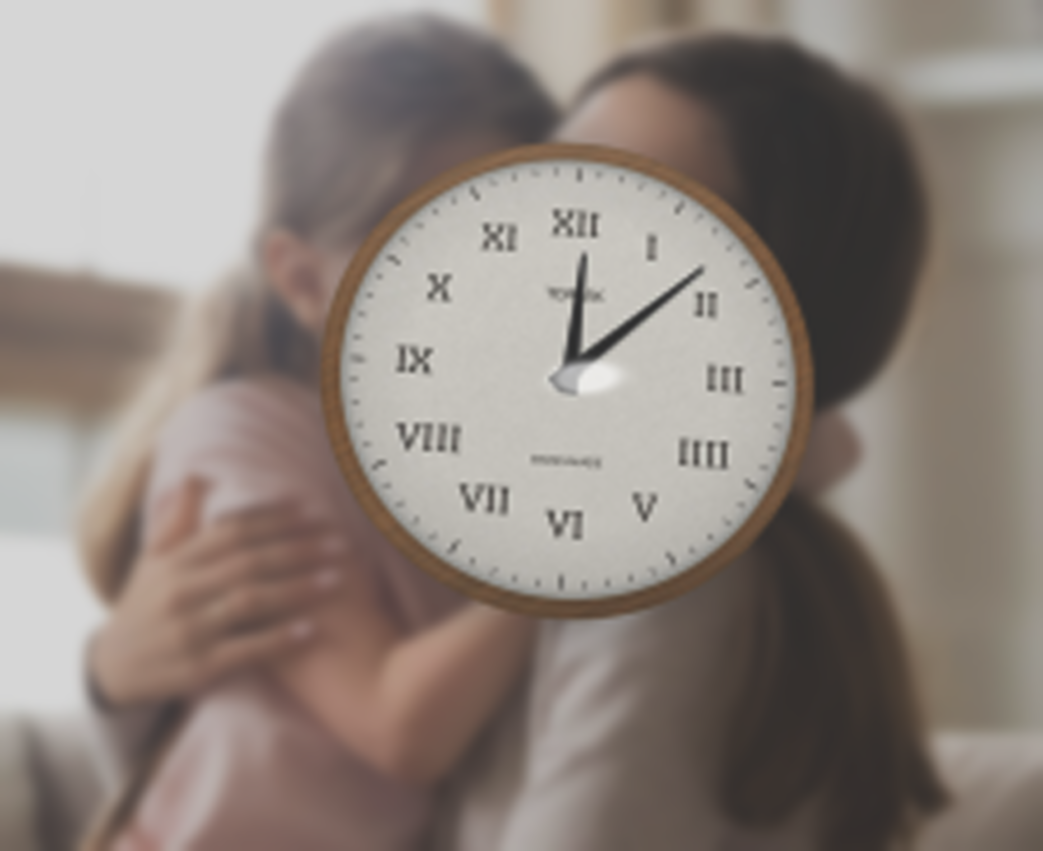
**12:08**
